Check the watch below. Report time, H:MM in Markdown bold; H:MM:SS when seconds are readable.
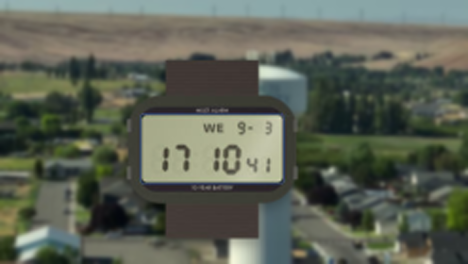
**17:10:41**
